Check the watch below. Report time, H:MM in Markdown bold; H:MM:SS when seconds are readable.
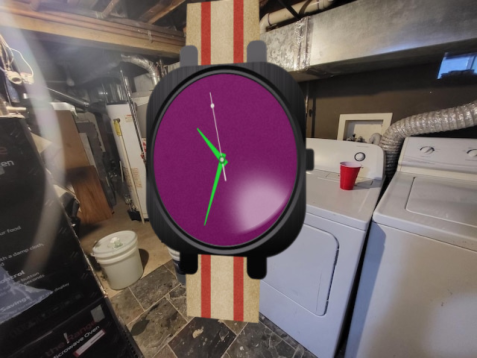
**10:32:58**
